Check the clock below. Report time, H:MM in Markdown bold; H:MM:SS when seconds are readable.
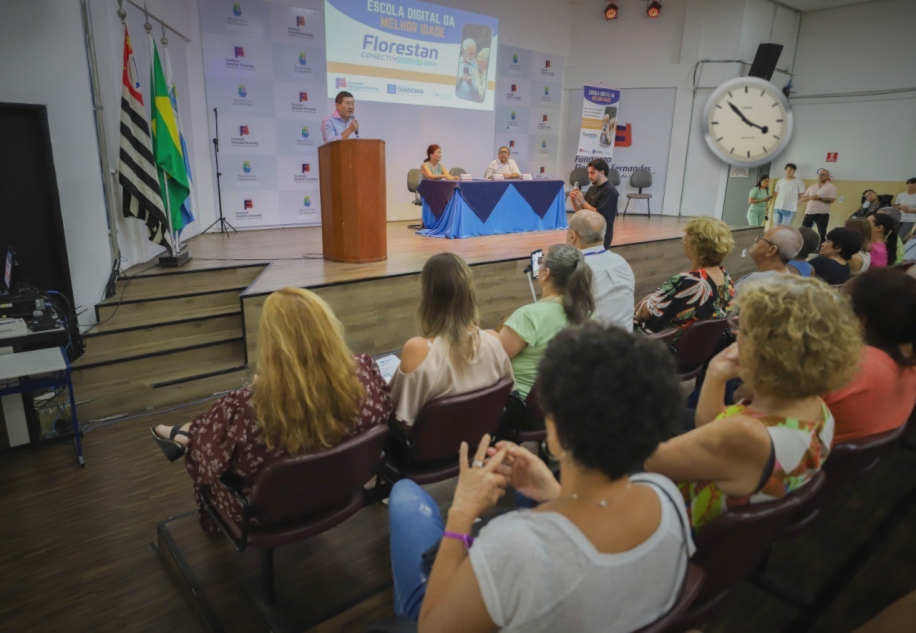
**3:53**
